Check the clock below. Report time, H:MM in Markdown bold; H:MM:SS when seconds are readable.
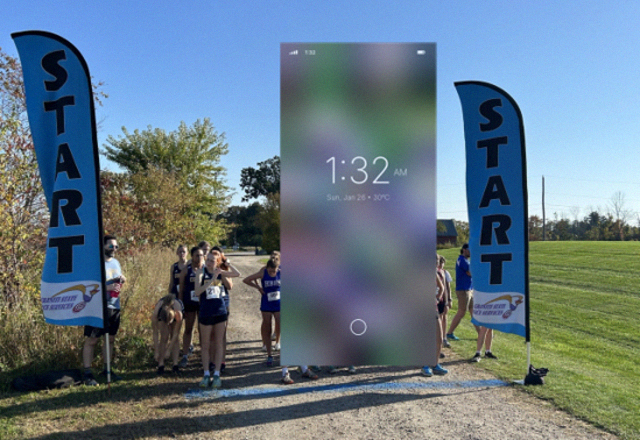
**1:32**
